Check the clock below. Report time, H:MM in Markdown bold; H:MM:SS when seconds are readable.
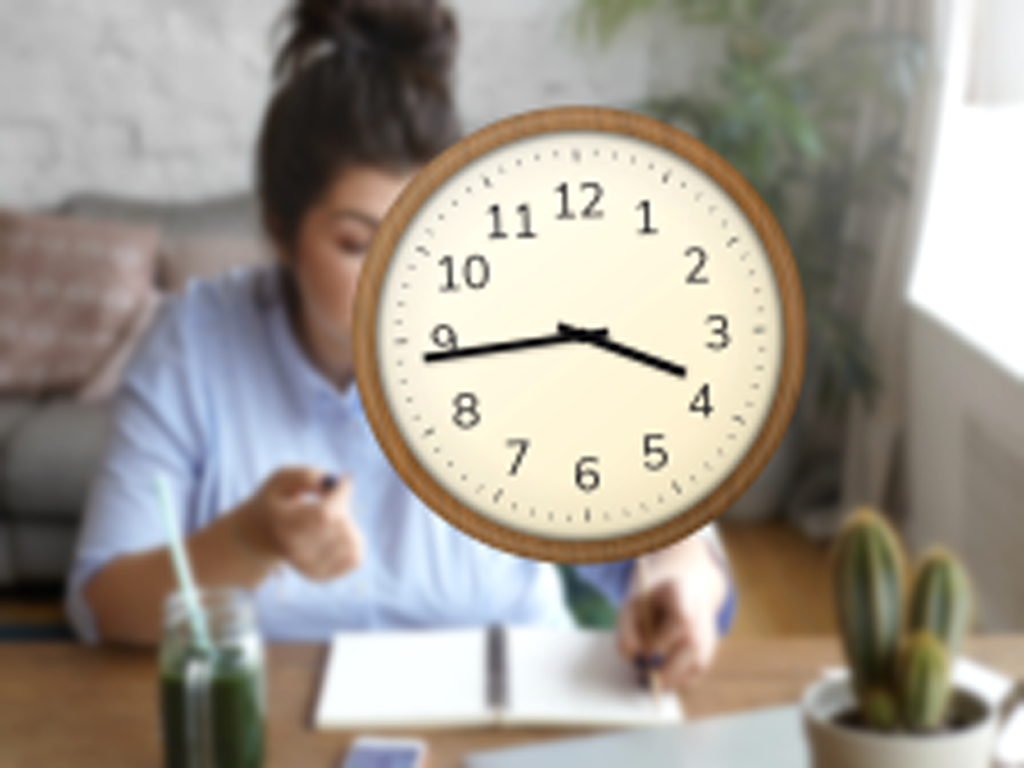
**3:44**
